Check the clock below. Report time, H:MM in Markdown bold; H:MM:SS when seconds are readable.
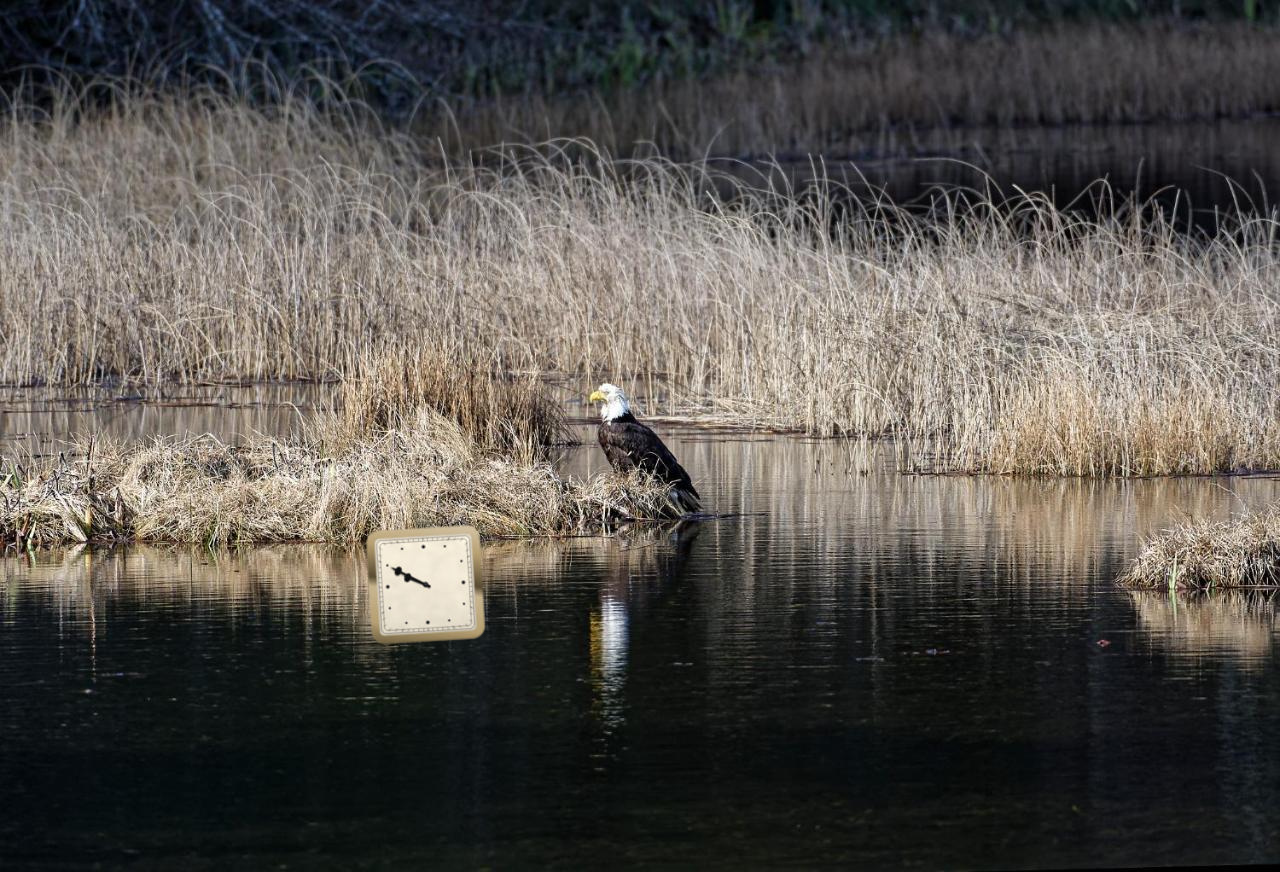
**9:50**
